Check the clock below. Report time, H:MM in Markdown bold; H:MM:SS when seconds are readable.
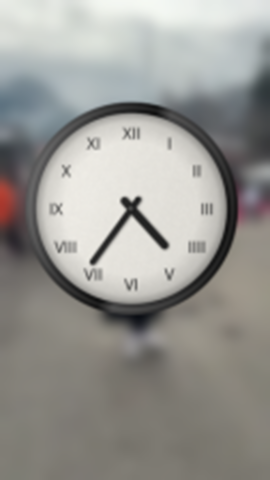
**4:36**
